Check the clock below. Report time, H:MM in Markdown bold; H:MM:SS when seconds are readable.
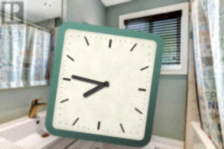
**7:46**
